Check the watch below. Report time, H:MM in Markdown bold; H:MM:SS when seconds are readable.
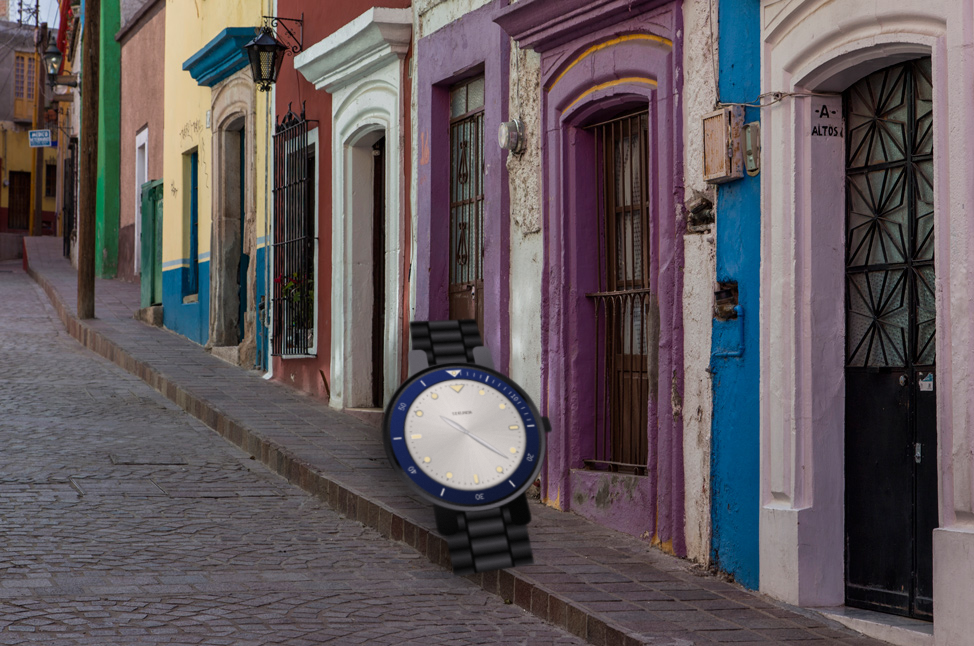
**10:22**
